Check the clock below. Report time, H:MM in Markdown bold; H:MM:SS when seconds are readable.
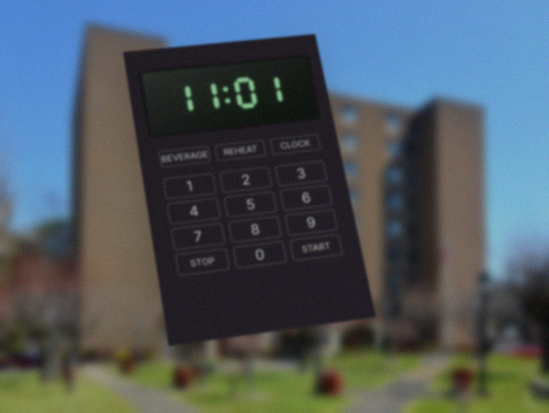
**11:01**
